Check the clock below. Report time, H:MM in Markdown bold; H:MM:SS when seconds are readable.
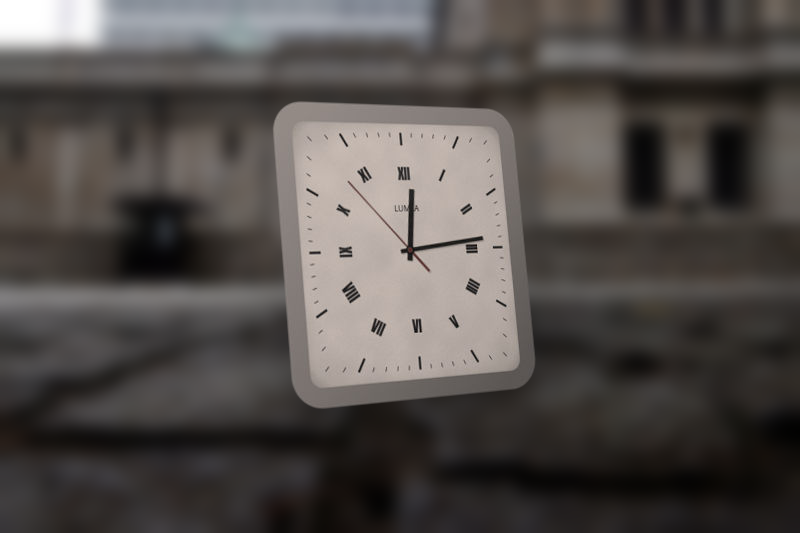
**12:13:53**
